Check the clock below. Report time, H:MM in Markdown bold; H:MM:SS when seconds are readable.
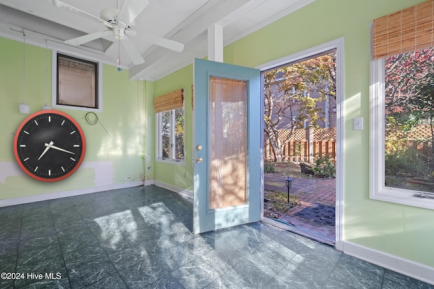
**7:18**
